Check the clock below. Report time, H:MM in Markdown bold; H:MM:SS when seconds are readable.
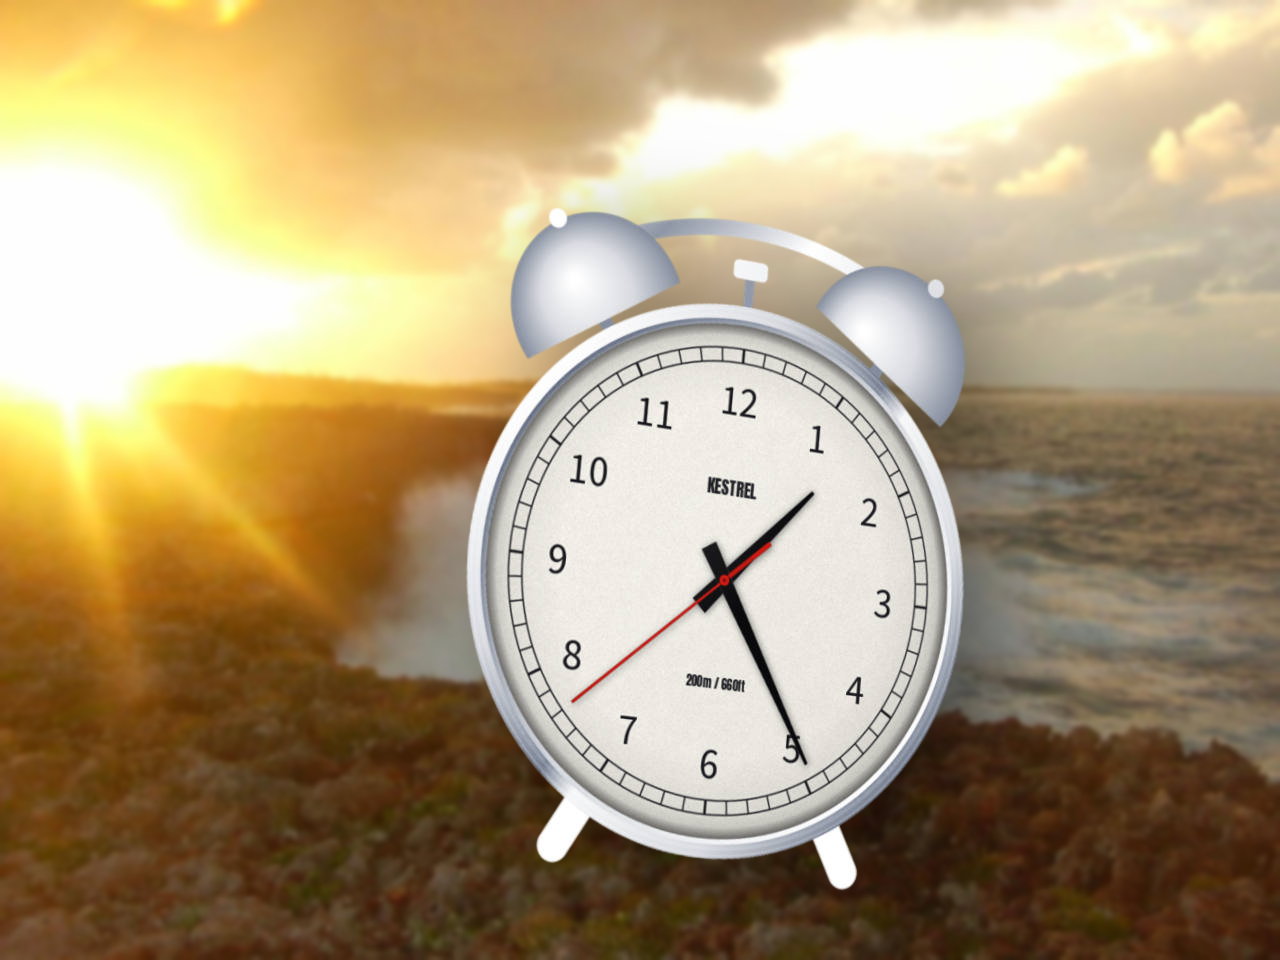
**1:24:38**
